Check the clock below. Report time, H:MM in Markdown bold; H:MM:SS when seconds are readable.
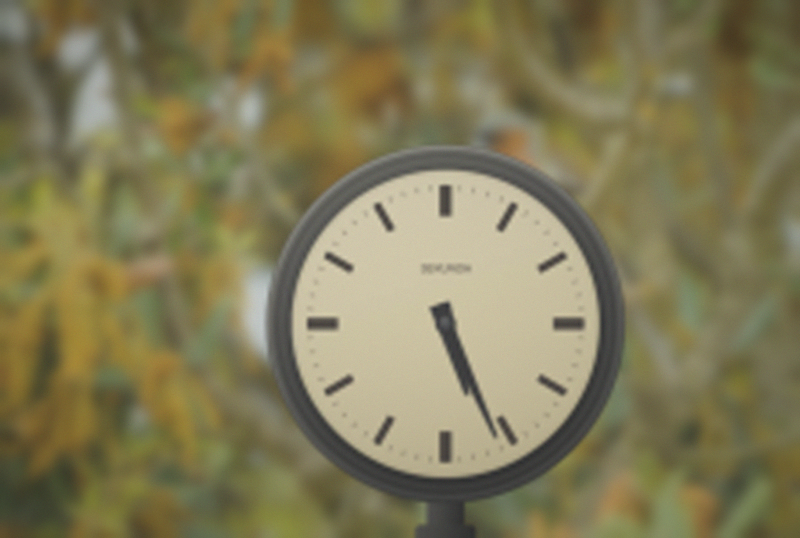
**5:26**
